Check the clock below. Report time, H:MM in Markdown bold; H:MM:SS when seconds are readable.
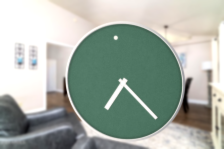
**7:24**
